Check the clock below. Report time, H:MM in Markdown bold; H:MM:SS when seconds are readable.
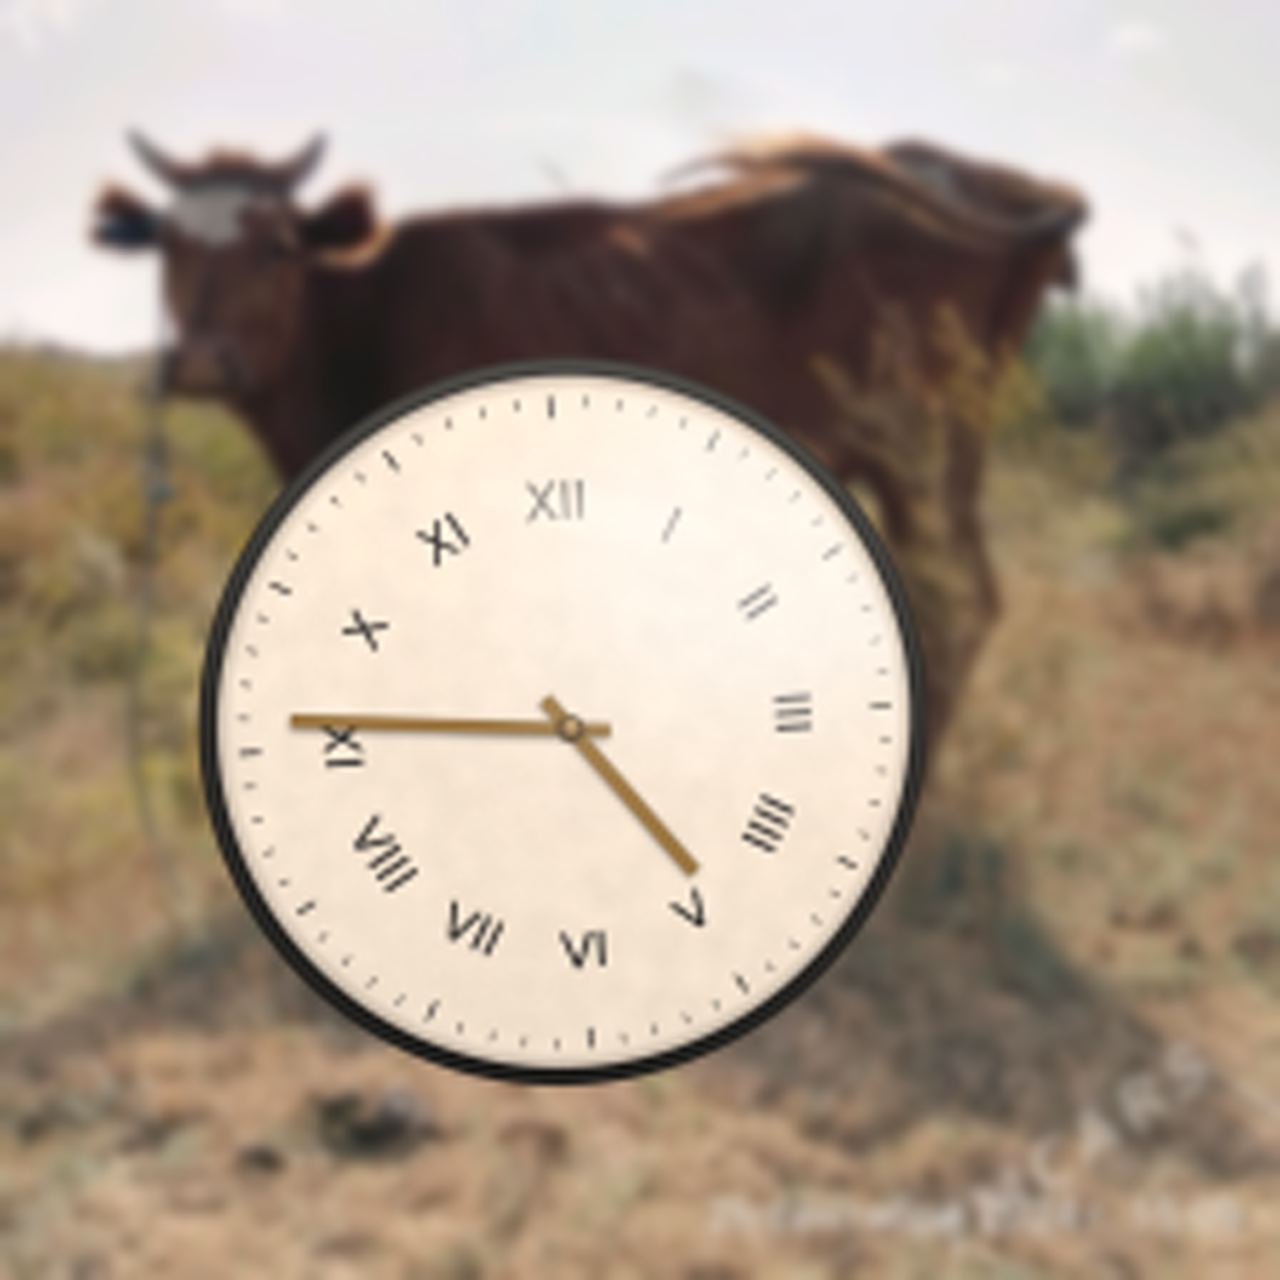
**4:46**
